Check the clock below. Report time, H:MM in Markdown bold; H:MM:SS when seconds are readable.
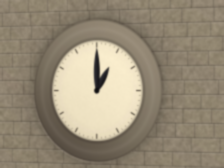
**1:00**
